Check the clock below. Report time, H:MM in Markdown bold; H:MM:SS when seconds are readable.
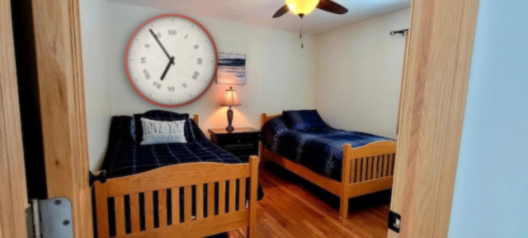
**6:54**
